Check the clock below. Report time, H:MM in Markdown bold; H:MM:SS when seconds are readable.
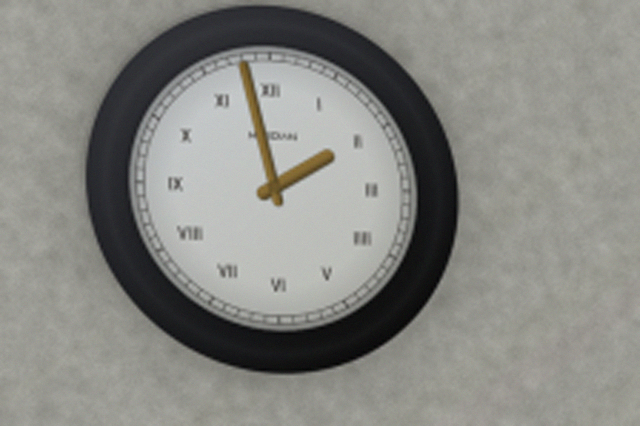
**1:58**
